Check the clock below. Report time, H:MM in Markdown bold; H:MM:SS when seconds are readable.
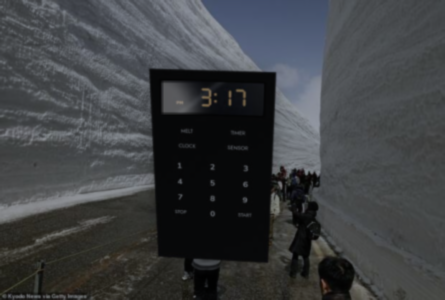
**3:17**
